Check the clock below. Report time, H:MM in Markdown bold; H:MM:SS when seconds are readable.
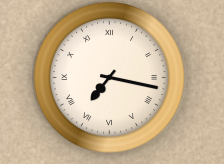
**7:17**
